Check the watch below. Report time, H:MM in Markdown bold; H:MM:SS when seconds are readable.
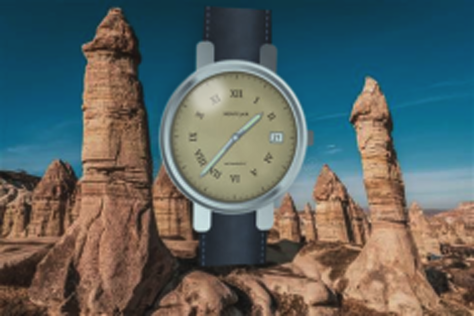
**1:37**
